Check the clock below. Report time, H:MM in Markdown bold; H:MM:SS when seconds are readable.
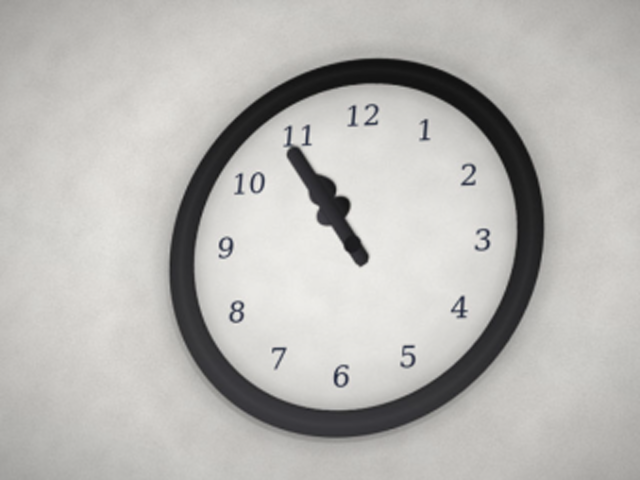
**10:54**
